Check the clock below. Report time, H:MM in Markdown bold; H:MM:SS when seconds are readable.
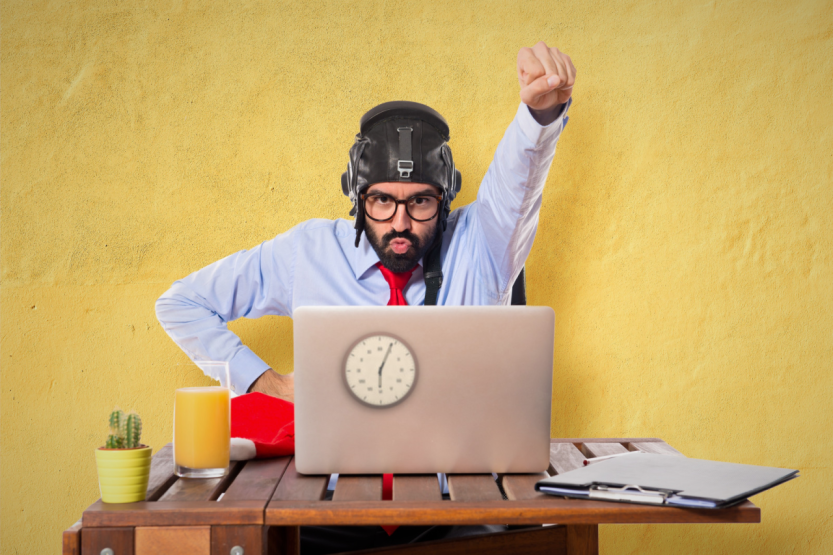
**6:04**
